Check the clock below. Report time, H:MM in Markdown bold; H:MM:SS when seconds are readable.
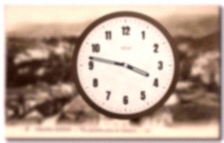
**3:47**
